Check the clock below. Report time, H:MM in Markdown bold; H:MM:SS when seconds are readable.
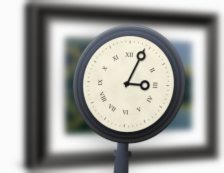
**3:04**
